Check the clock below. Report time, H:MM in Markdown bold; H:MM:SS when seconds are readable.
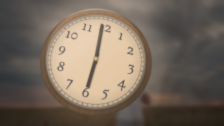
**5:59**
